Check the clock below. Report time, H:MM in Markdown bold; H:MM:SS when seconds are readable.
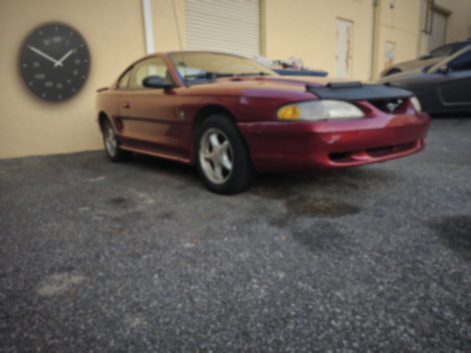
**1:50**
